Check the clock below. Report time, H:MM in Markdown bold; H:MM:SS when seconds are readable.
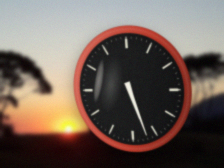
**5:27**
